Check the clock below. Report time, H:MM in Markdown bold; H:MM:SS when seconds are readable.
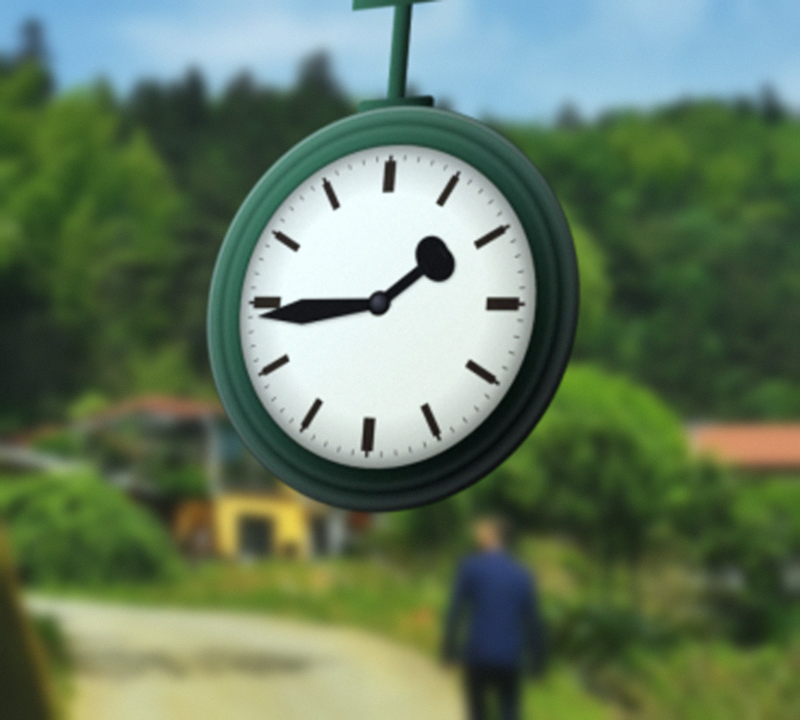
**1:44**
